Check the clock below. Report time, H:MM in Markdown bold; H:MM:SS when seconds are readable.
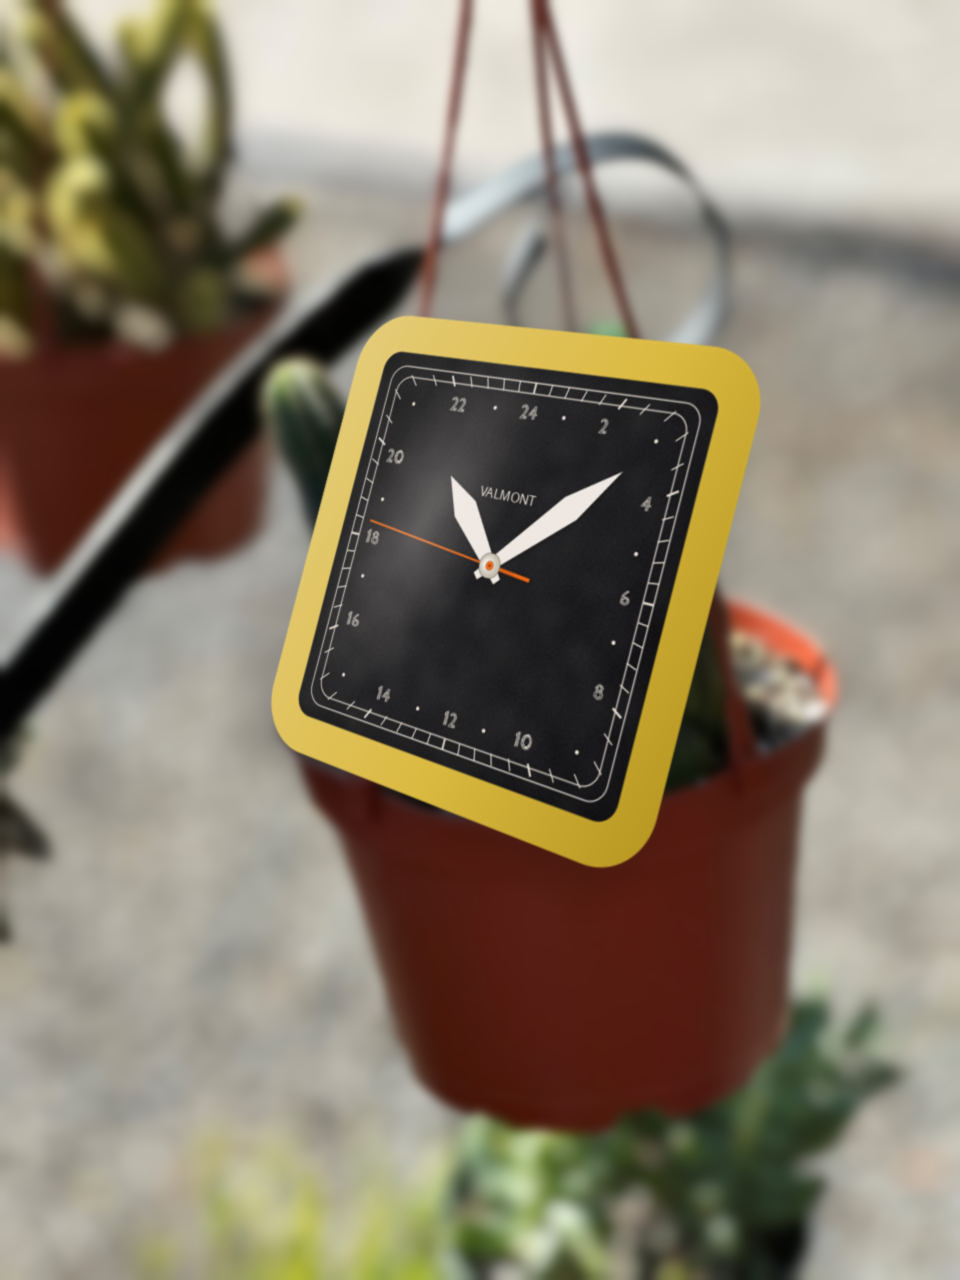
**21:07:46**
